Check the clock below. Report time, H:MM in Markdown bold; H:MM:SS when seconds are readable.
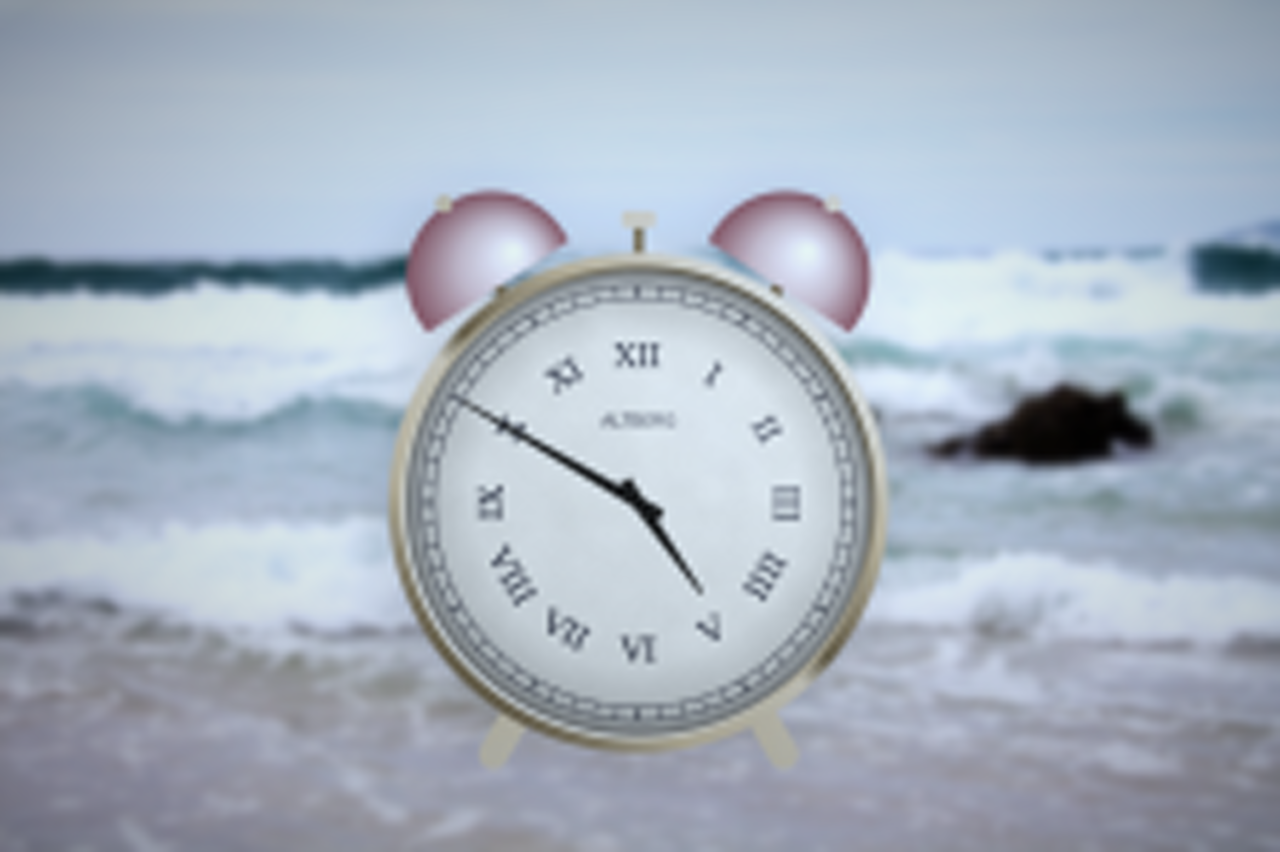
**4:50**
